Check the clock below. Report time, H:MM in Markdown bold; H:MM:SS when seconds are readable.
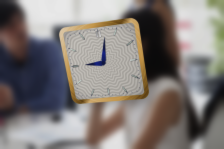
**9:02**
